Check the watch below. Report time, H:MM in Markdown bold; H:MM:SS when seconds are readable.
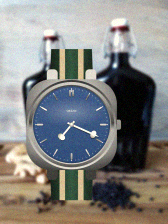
**7:19**
